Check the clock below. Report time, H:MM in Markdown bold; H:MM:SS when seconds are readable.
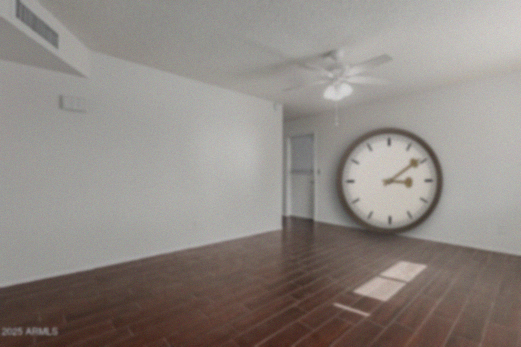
**3:09**
